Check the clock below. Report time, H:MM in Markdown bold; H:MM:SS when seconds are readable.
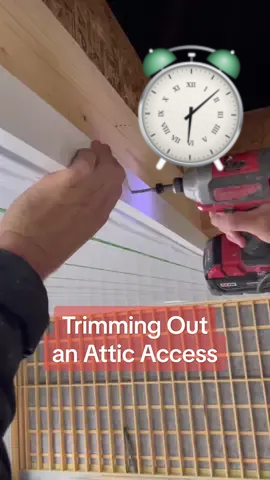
**6:08**
